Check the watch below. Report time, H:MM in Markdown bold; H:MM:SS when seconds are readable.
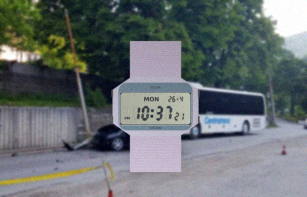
**10:37:21**
